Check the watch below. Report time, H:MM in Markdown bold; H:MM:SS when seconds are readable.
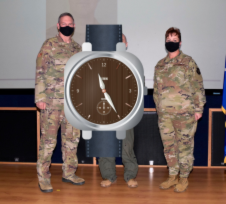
**11:25**
